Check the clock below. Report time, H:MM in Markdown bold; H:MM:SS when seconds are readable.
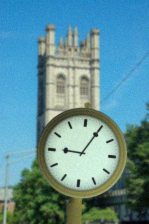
**9:05**
